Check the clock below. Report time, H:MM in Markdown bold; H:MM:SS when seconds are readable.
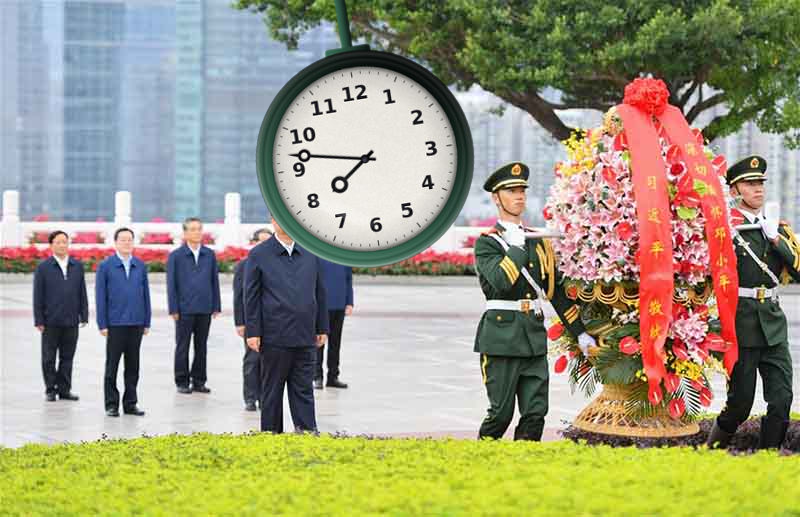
**7:47**
